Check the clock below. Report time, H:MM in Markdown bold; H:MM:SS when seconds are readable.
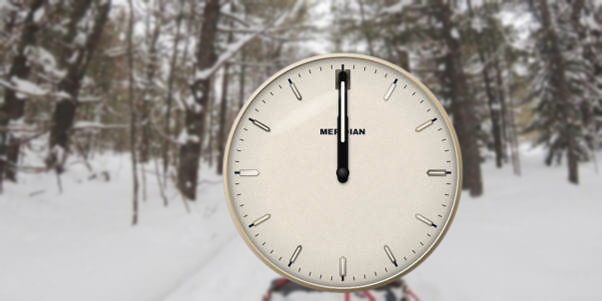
**12:00**
